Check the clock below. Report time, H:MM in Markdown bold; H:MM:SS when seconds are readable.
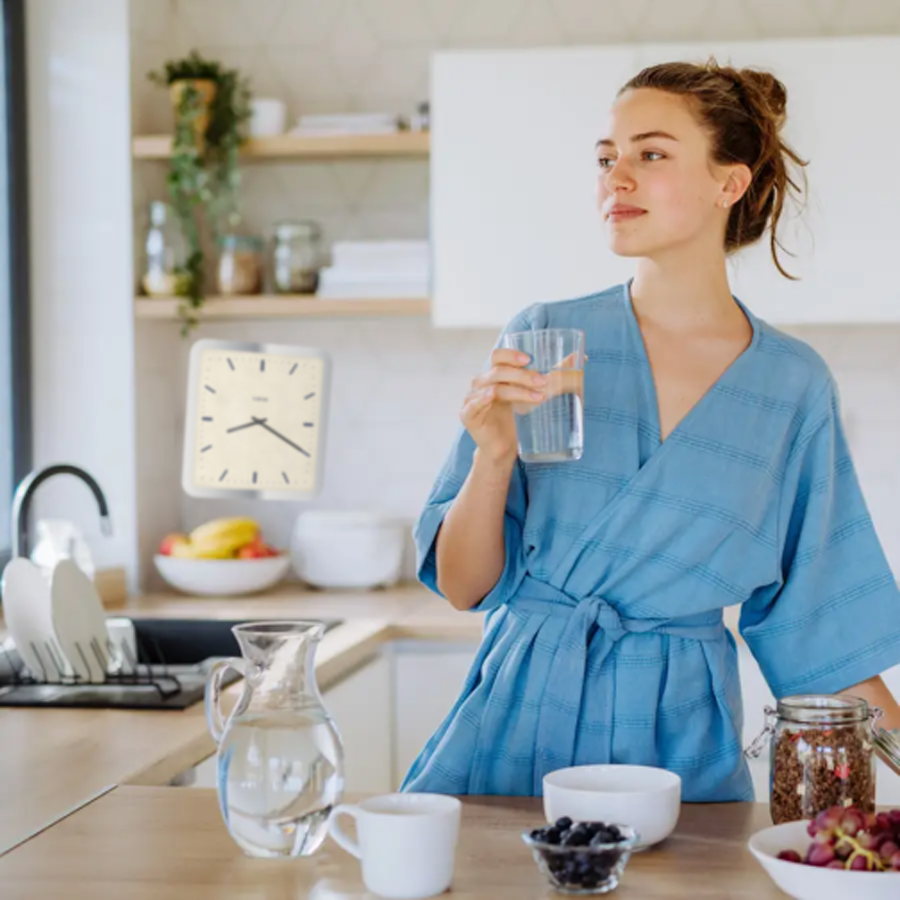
**8:20**
